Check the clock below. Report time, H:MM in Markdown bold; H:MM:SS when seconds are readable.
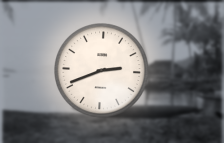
**2:41**
